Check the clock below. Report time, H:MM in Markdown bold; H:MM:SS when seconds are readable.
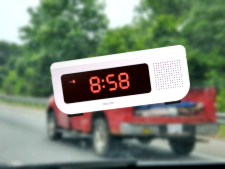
**8:58**
